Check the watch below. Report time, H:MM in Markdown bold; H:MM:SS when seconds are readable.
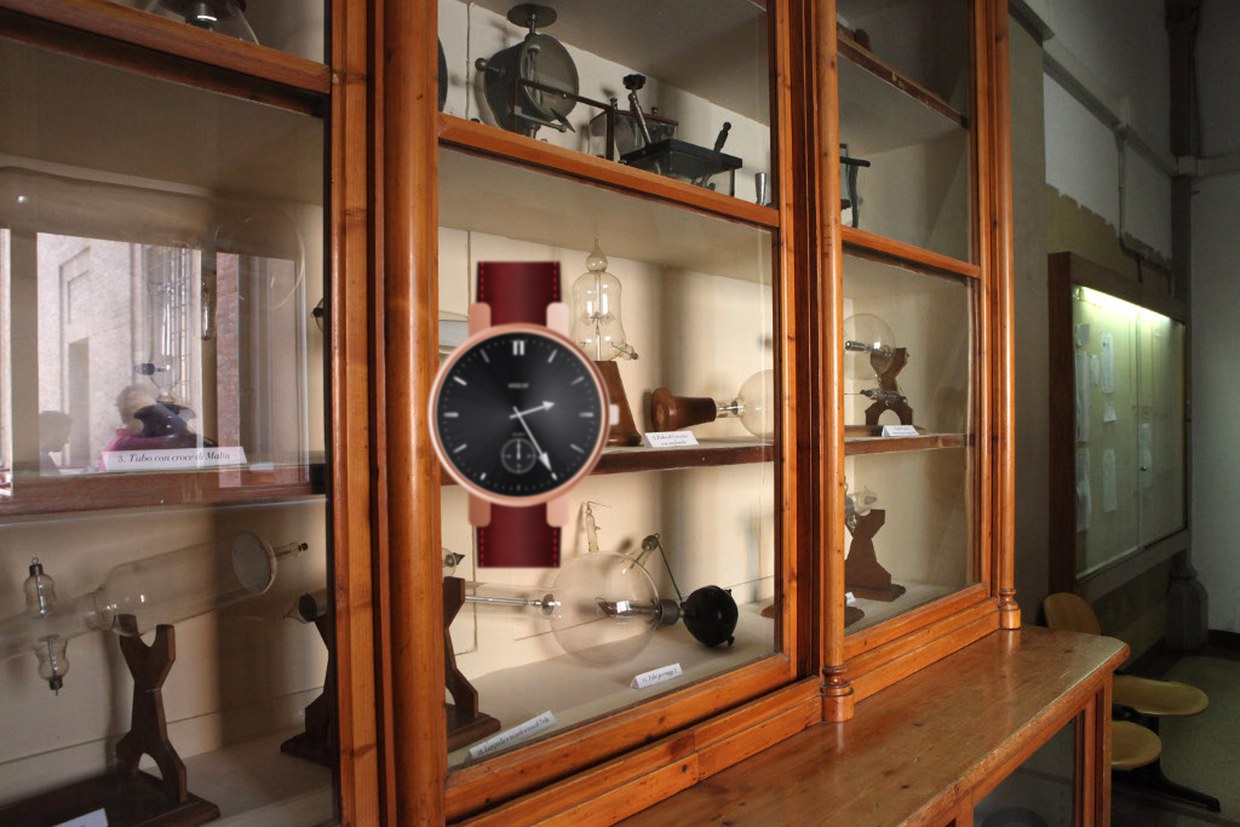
**2:25**
